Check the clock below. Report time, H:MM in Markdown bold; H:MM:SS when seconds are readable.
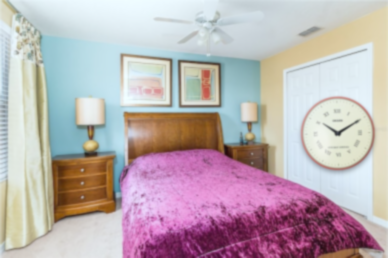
**10:10**
